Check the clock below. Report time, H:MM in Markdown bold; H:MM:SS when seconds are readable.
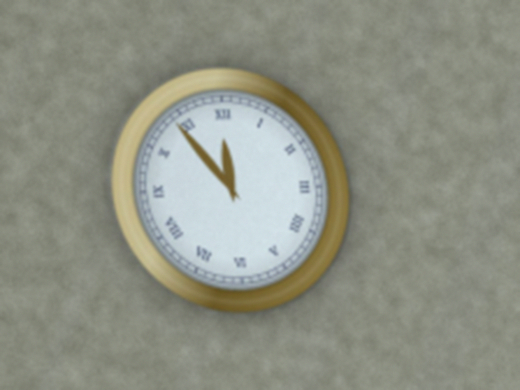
**11:54**
